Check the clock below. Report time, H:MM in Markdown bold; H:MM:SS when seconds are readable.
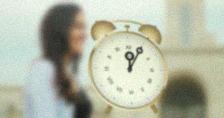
**12:05**
